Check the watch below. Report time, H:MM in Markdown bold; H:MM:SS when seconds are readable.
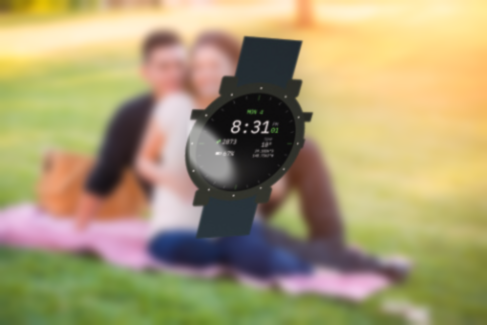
**8:31**
